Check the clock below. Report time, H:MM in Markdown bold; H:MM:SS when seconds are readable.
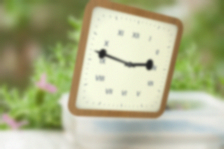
**2:47**
